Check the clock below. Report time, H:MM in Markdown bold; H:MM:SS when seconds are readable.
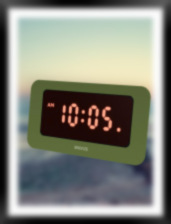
**10:05**
